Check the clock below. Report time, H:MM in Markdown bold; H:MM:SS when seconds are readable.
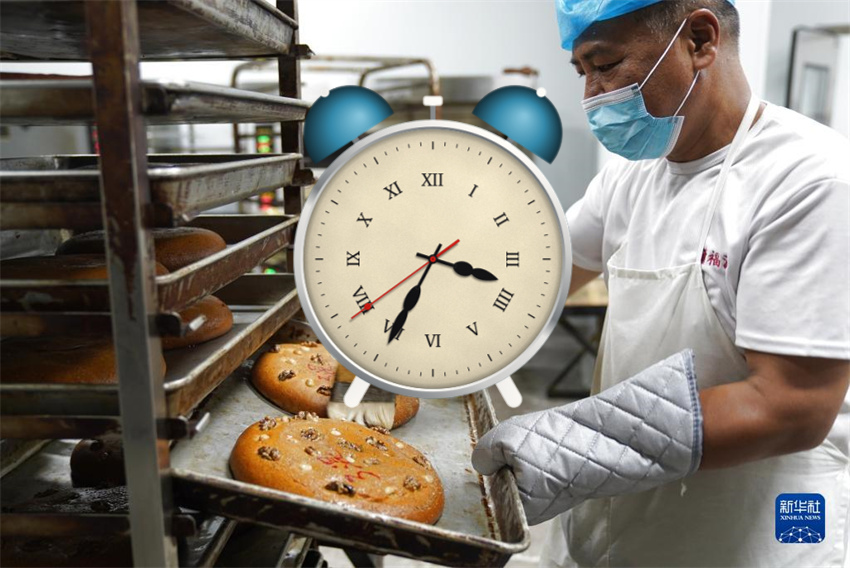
**3:34:39**
